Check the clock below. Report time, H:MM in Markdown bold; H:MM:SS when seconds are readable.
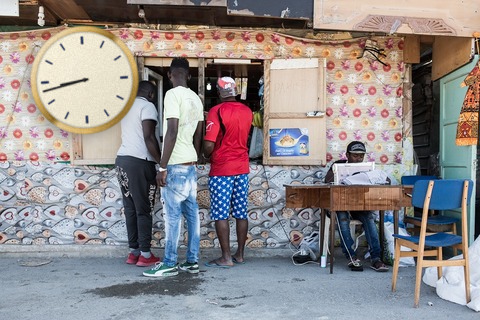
**8:43**
